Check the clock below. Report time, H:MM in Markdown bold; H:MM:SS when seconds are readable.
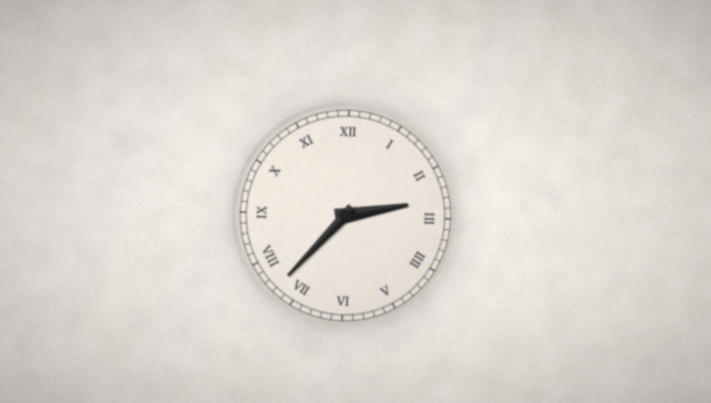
**2:37**
